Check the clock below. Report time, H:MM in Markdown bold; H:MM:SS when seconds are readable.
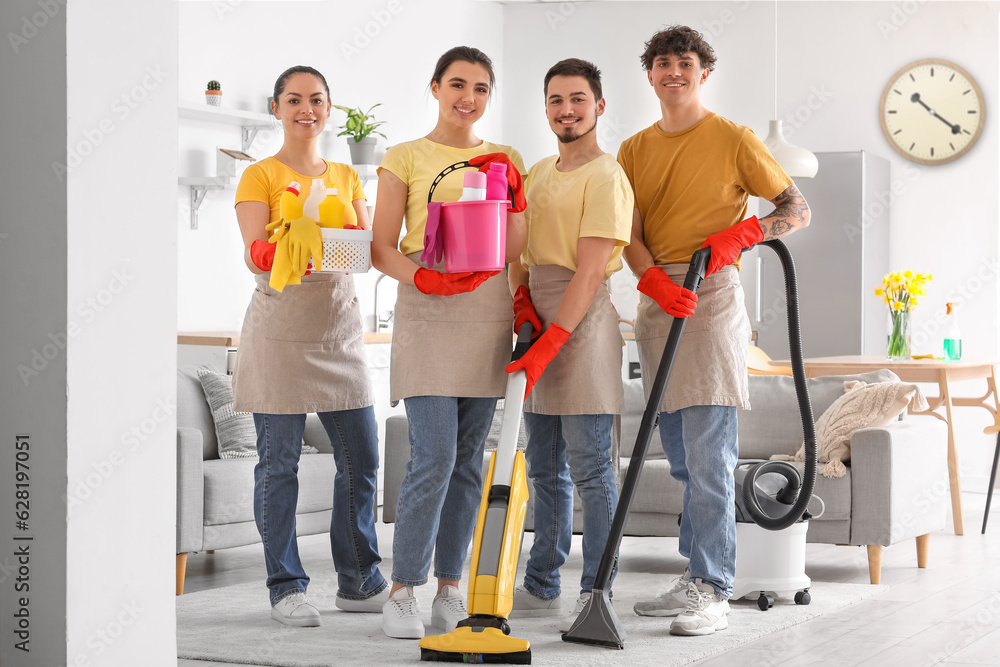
**10:21**
